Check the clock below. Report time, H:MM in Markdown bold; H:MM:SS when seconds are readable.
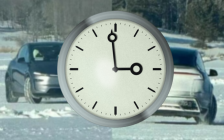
**2:59**
